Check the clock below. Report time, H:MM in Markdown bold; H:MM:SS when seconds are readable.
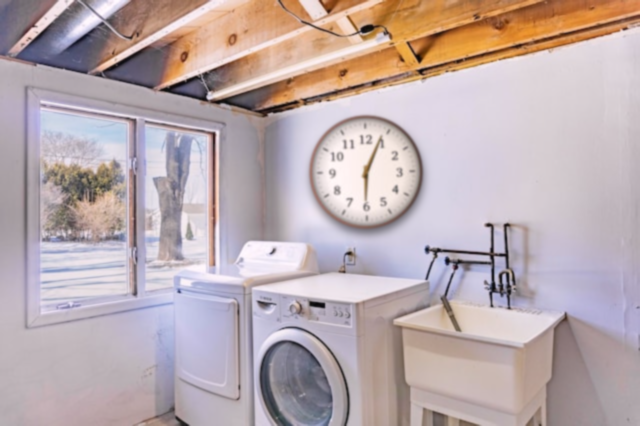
**6:04**
